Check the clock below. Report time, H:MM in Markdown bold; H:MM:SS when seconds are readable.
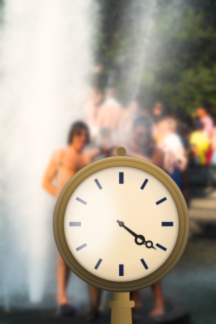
**4:21**
